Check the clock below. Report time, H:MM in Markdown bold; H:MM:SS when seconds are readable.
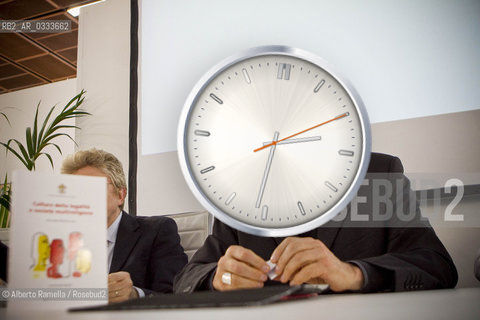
**2:31:10**
